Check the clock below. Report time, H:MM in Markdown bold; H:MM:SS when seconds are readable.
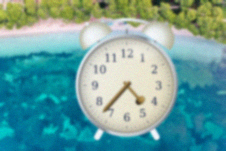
**4:37**
